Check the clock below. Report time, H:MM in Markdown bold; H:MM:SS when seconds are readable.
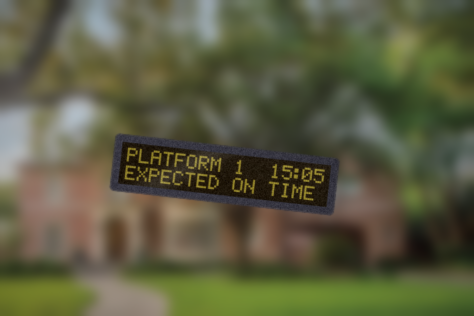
**15:05**
